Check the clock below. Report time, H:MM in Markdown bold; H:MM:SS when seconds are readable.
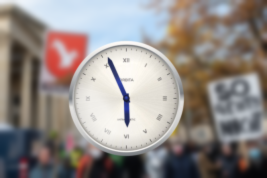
**5:56**
